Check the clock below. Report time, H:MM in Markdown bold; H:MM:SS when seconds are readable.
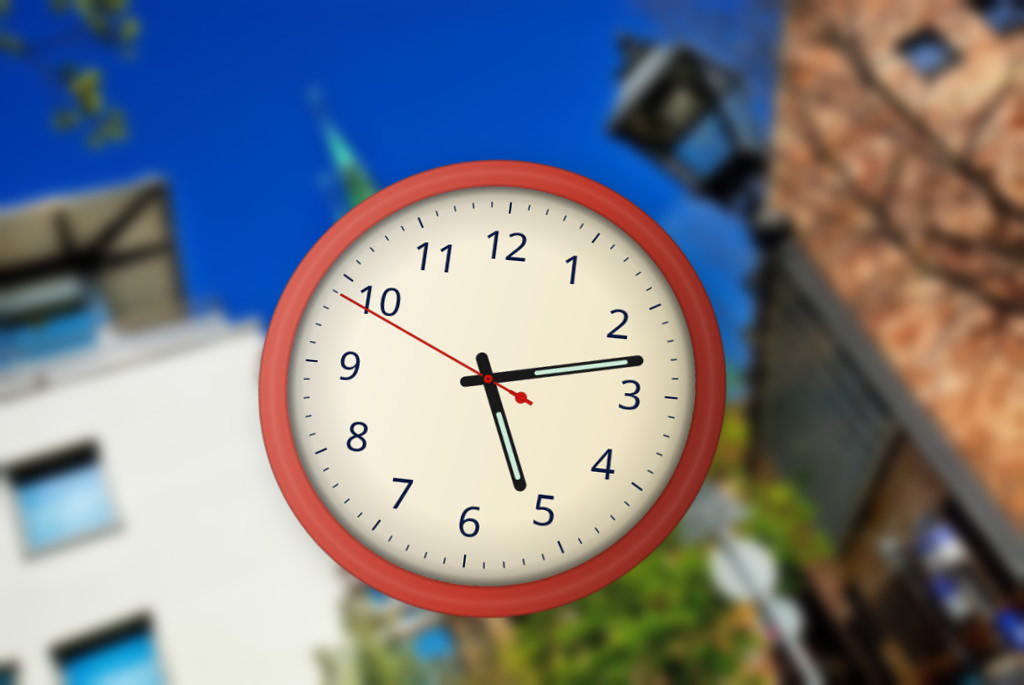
**5:12:49**
